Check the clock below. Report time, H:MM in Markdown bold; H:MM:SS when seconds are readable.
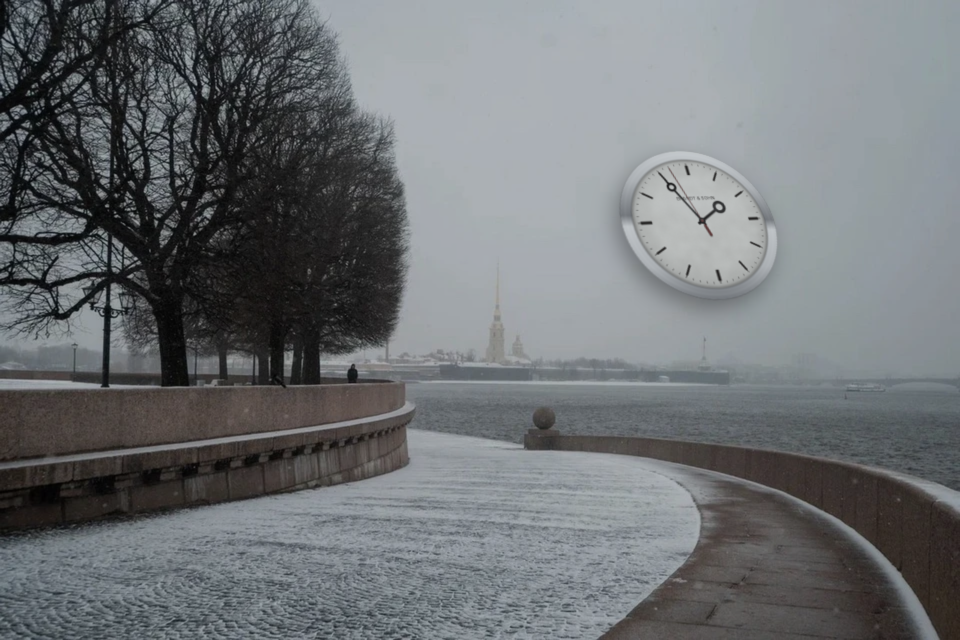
**1:54:57**
